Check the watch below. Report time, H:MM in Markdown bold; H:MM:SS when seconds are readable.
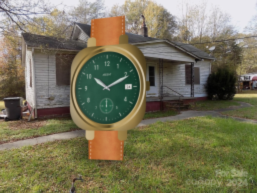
**10:11**
